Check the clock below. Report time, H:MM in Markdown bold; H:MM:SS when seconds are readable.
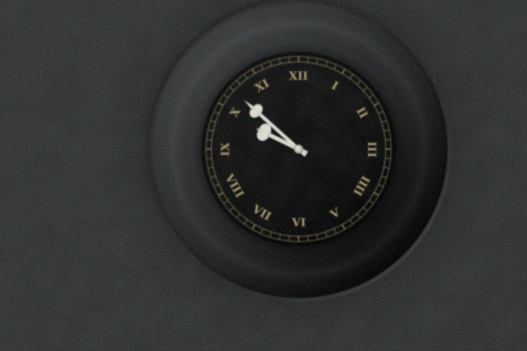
**9:52**
